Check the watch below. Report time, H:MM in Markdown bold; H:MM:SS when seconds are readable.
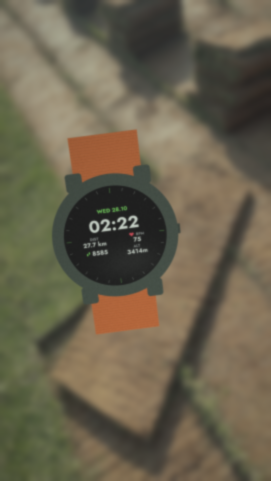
**2:22**
